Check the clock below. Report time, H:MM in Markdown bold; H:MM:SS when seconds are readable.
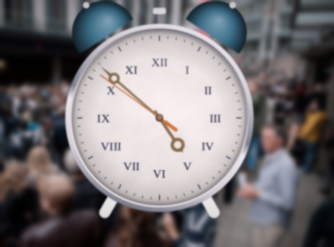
**4:51:51**
